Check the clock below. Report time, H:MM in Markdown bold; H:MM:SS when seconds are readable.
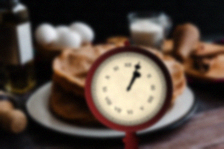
**1:04**
